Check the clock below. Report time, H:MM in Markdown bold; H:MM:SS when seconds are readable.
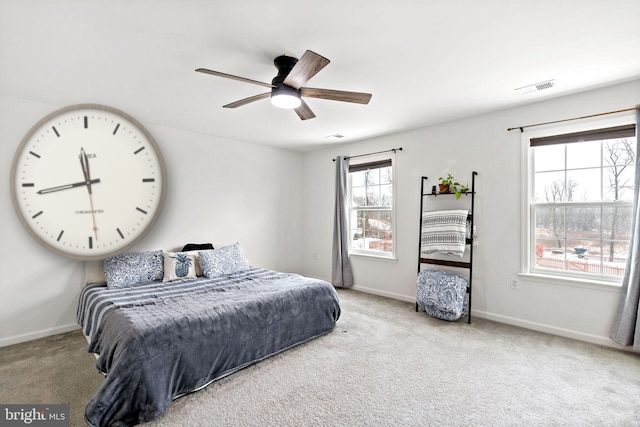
**11:43:29**
